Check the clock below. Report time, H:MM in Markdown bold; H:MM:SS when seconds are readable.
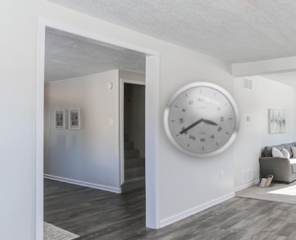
**3:40**
